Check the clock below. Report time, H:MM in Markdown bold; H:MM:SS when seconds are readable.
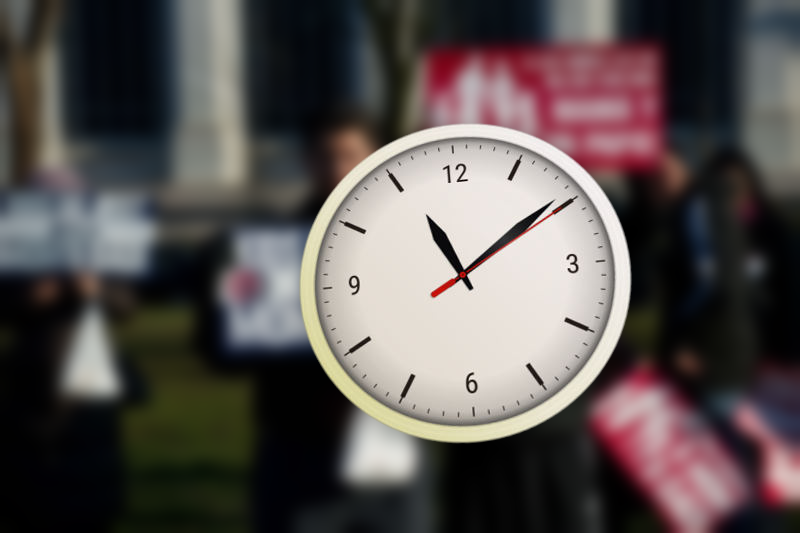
**11:09:10**
